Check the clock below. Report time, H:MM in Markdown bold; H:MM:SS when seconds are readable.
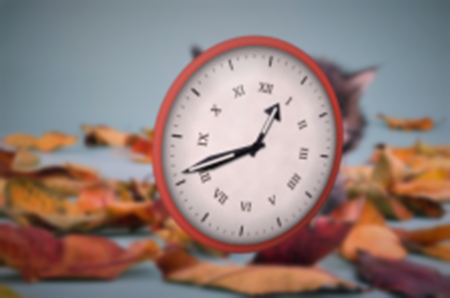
**12:41**
